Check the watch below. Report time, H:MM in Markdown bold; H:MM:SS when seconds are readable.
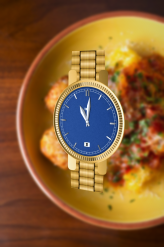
**11:01**
